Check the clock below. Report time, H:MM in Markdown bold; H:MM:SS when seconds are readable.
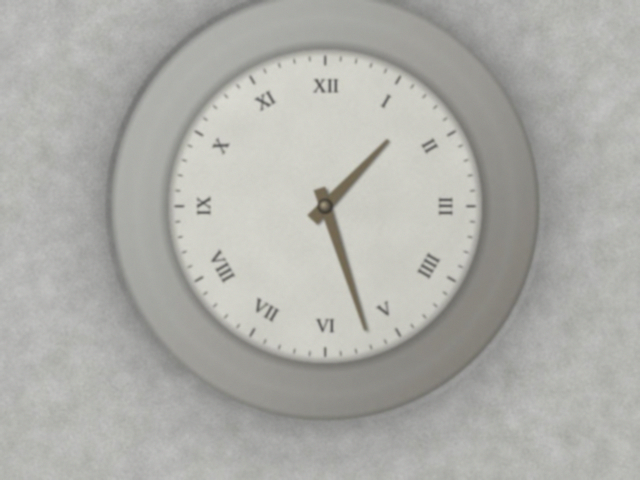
**1:27**
